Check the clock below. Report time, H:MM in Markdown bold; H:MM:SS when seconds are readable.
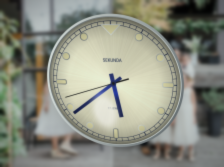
**5:38:42**
